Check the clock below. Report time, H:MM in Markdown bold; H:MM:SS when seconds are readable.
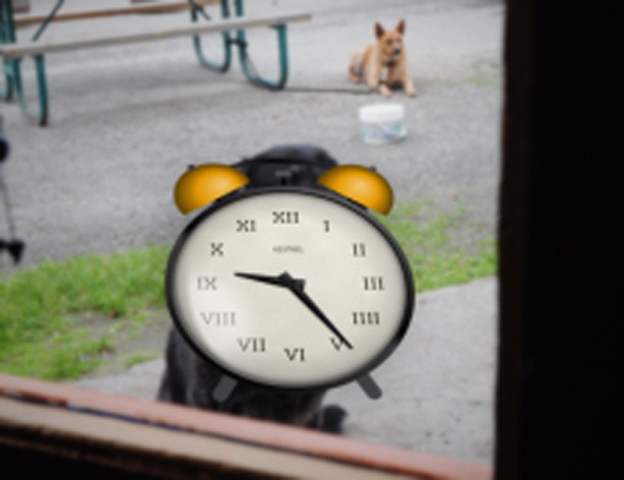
**9:24**
